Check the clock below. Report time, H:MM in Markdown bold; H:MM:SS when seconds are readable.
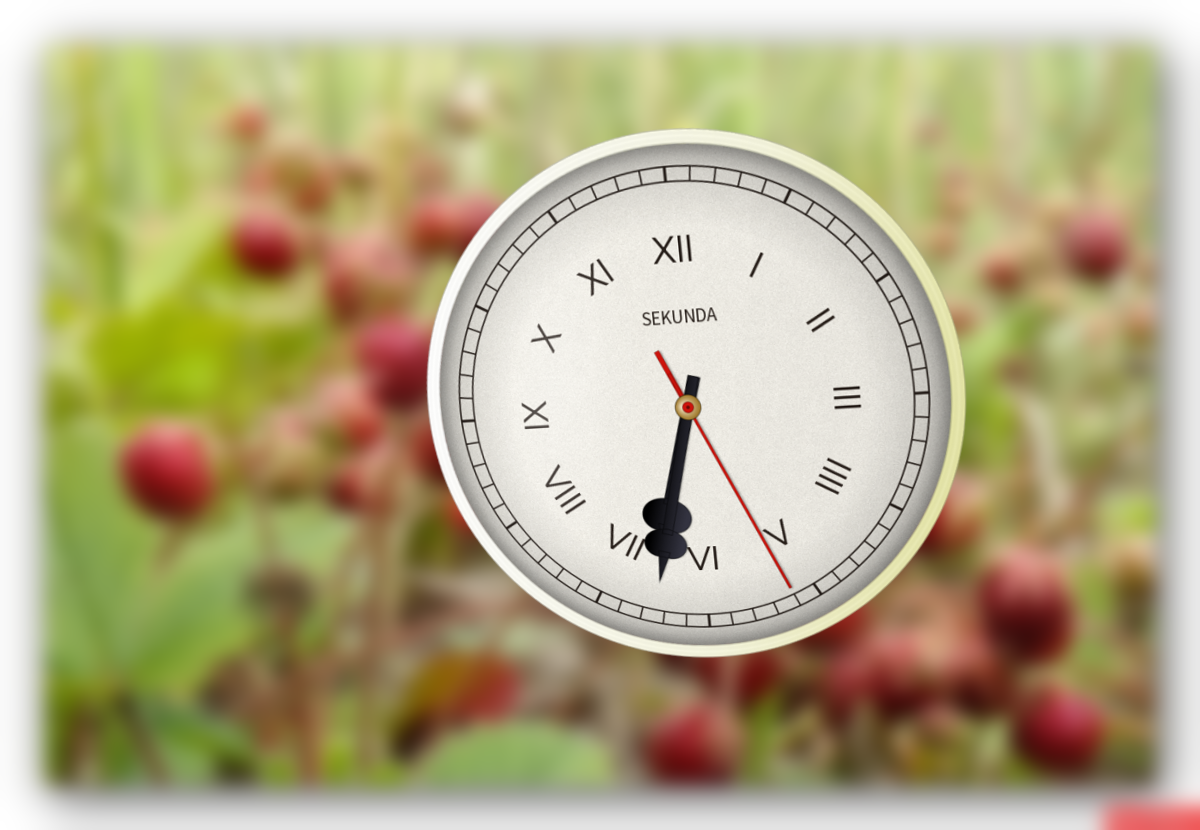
**6:32:26**
